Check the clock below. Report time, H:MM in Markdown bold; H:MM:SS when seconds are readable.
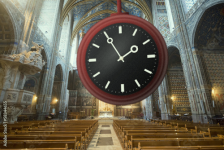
**1:55**
